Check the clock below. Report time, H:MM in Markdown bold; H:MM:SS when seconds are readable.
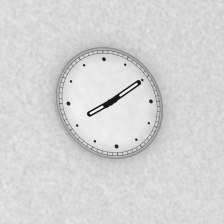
**8:10**
